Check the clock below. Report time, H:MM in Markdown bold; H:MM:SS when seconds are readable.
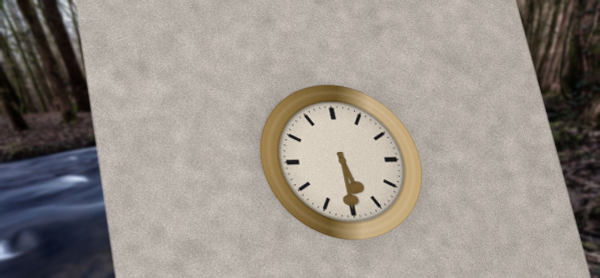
**5:30**
